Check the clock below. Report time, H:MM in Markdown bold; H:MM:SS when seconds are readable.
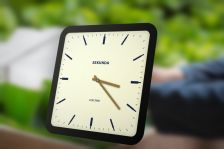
**3:22**
